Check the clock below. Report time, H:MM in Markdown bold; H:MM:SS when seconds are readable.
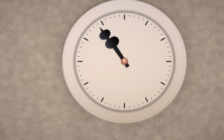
**10:54**
